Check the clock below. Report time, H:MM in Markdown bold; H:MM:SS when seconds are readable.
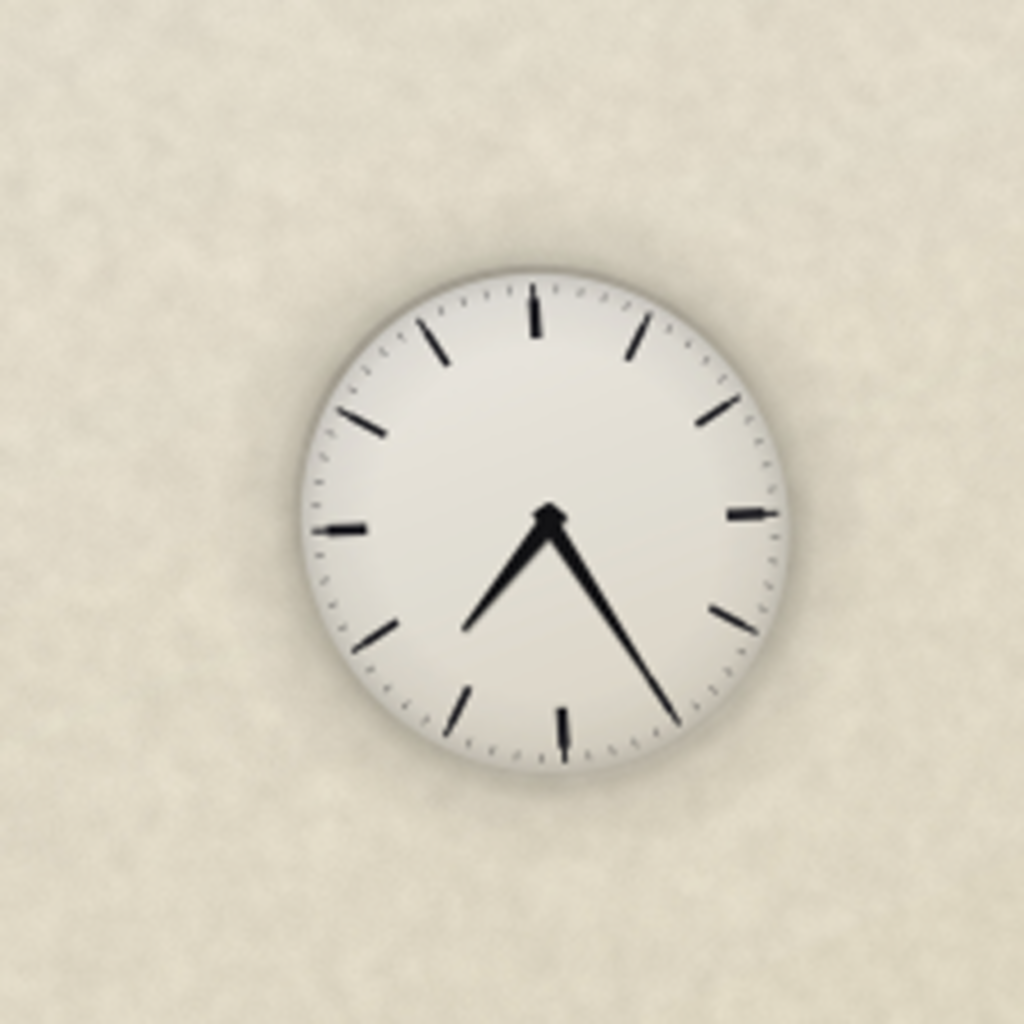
**7:25**
